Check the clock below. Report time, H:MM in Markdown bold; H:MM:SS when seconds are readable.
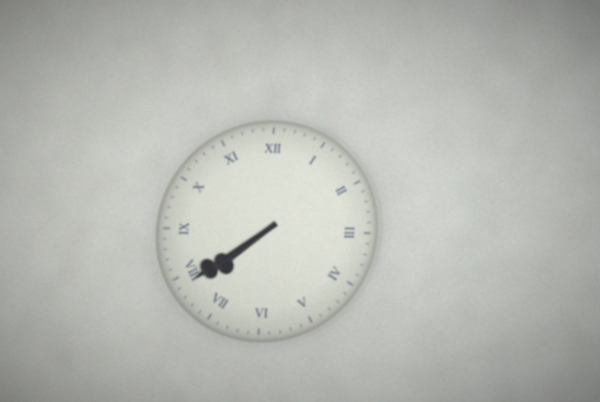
**7:39**
